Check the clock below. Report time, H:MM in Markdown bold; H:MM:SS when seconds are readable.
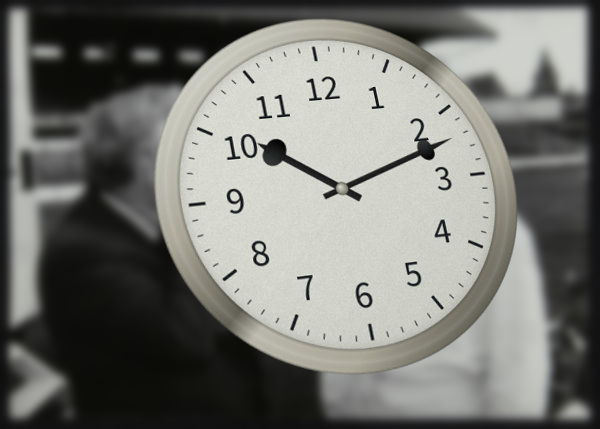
**10:12**
